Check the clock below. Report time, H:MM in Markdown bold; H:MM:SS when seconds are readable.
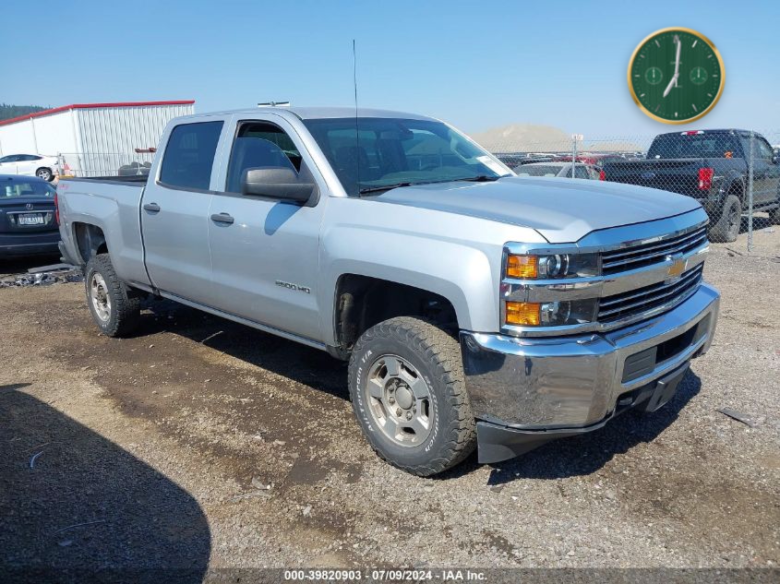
**7:01**
